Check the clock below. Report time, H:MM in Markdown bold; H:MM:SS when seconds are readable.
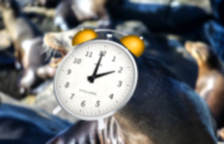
**2:00**
